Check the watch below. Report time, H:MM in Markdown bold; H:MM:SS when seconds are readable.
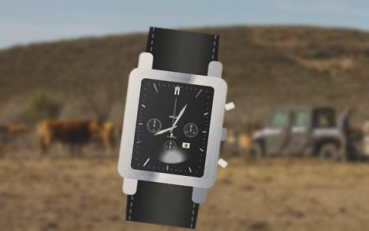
**8:04**
